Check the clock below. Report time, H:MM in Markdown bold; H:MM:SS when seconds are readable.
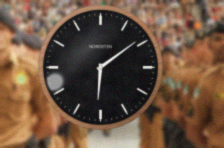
**6:09**
